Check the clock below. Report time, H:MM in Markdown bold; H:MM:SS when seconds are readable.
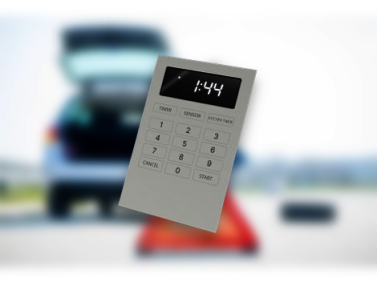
**1:44**
